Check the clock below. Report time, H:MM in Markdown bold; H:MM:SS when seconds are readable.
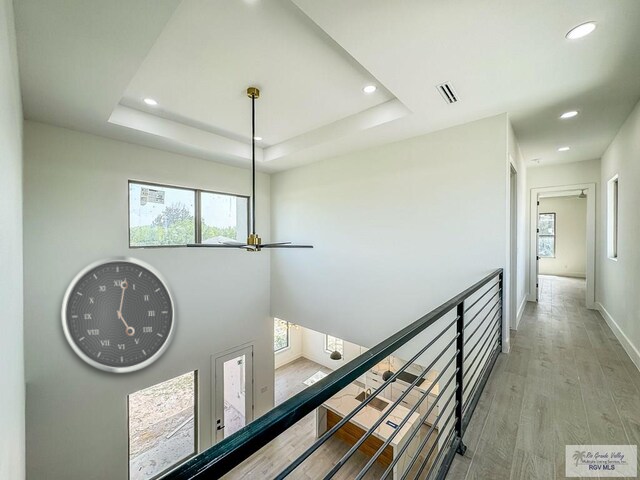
**5:02**
